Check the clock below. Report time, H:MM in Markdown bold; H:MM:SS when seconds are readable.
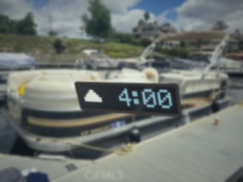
**4:00**
